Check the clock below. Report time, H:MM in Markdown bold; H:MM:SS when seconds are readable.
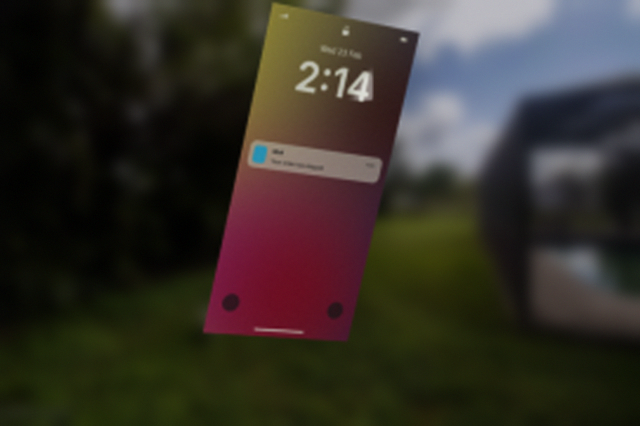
**2:14**
